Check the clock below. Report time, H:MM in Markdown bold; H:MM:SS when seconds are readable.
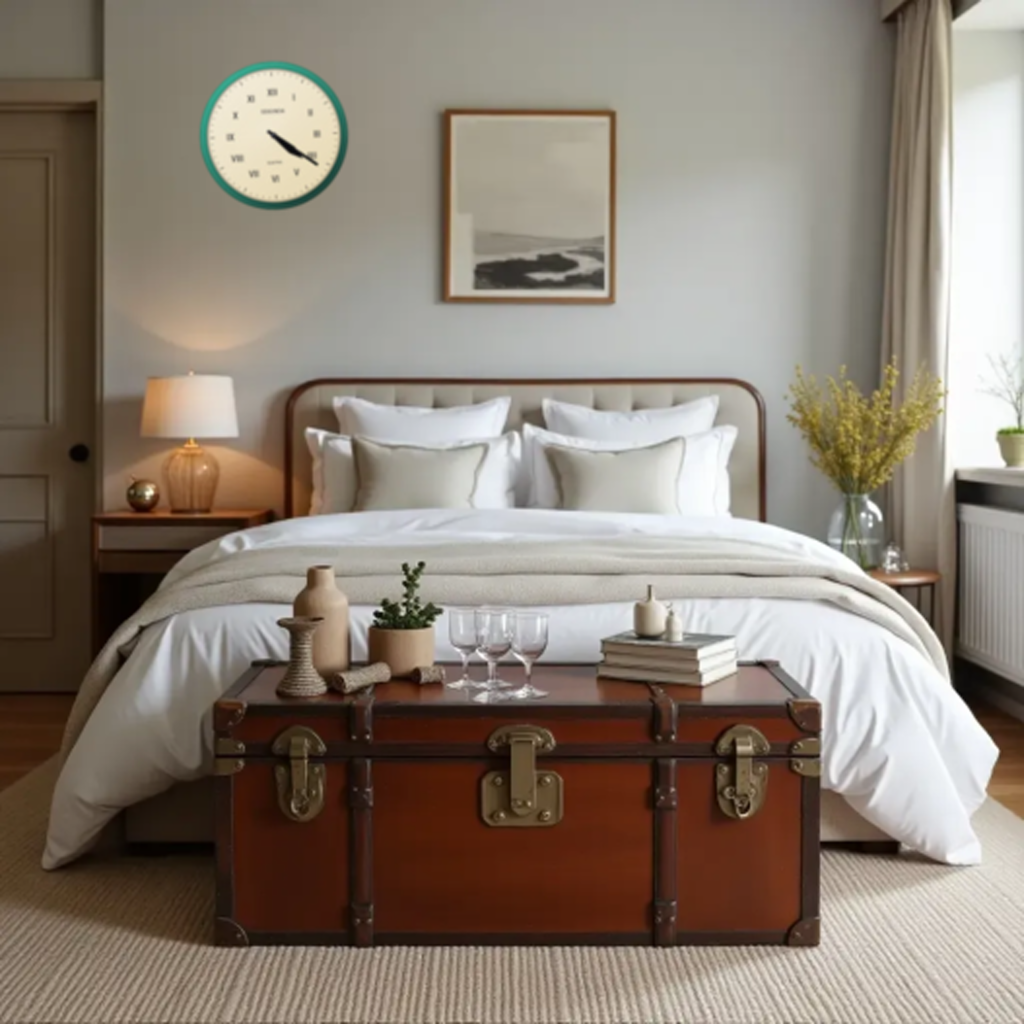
**4:21**
